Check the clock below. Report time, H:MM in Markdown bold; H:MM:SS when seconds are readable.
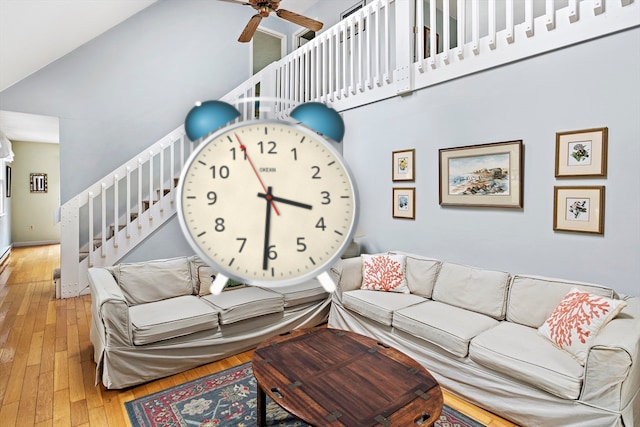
**3:30:56**
